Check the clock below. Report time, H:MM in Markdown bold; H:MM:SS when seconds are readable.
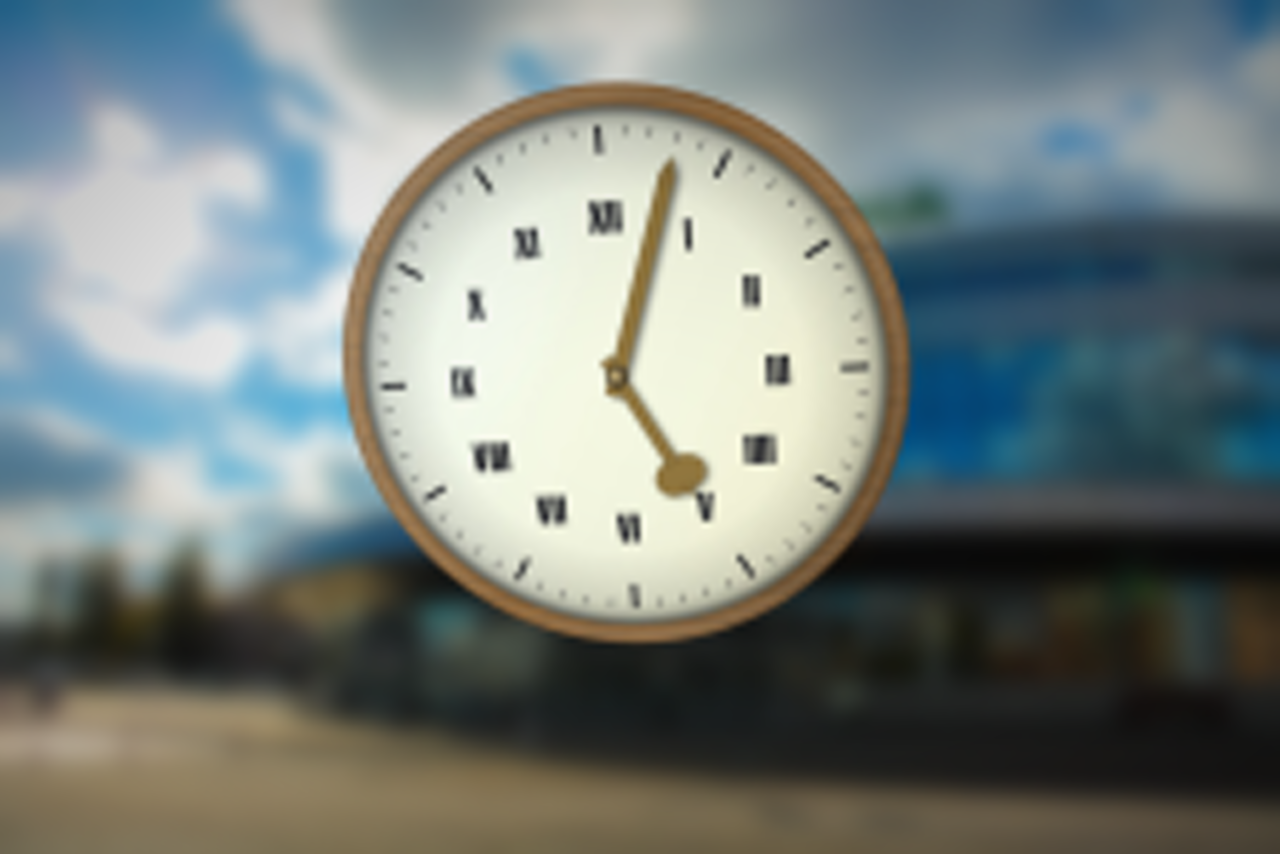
**5:03**
